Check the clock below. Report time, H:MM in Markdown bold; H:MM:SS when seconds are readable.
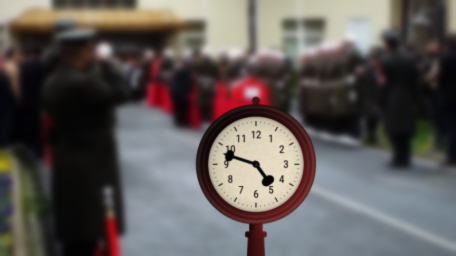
**4:48**
